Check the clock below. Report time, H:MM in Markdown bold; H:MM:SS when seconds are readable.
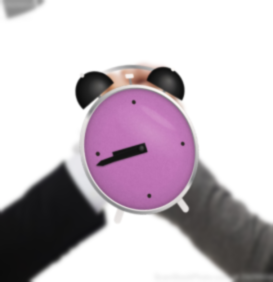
**8:43**
